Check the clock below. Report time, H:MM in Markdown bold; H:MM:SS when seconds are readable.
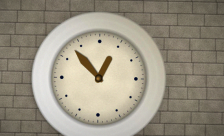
**12:53**
